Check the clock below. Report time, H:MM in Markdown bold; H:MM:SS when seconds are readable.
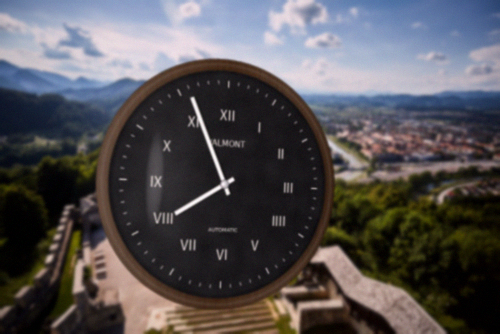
**7:56**
